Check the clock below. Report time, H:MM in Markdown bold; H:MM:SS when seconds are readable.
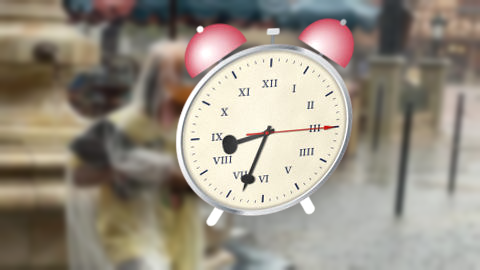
**8:33:15**
